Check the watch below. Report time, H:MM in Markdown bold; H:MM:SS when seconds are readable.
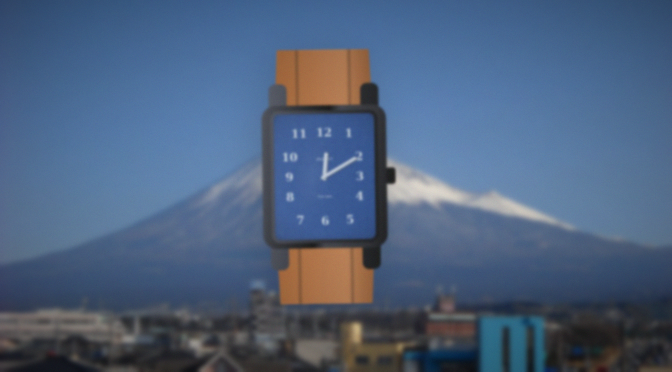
**12:10**
